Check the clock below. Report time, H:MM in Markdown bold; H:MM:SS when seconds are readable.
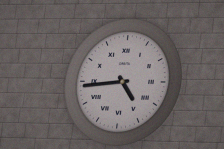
**4:44**
